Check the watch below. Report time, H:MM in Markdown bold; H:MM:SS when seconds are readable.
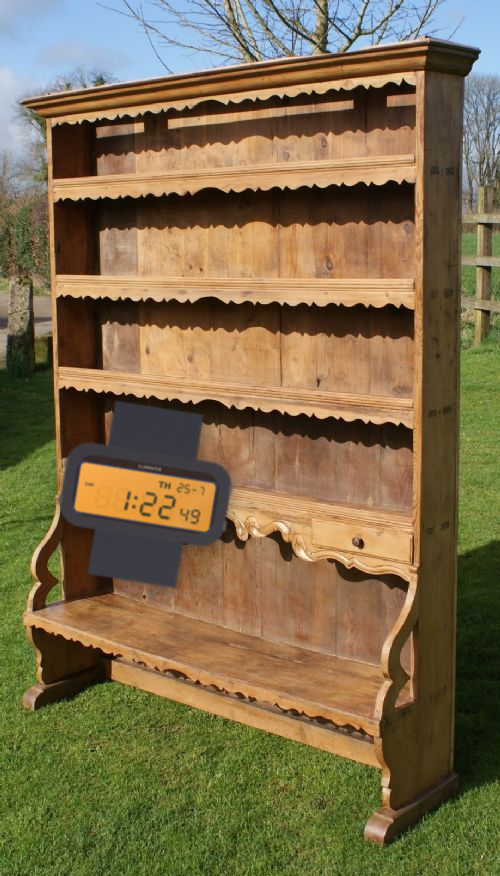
**1:22:49**
